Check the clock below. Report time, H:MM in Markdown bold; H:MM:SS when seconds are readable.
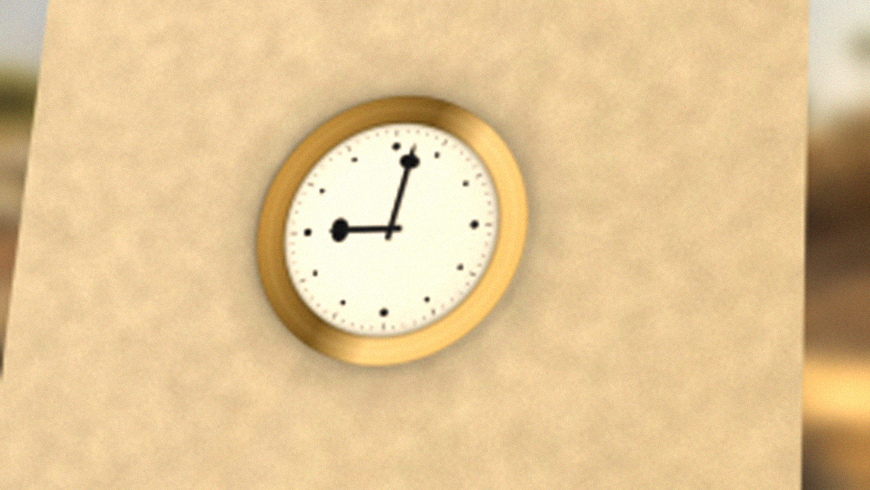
**9:02**
